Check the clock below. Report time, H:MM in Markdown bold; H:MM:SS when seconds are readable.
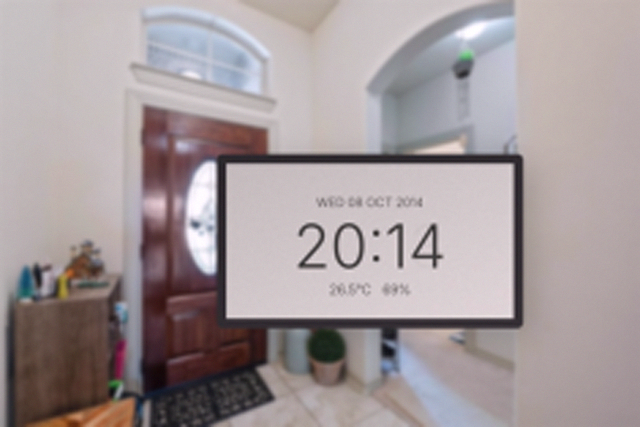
**20:14**
